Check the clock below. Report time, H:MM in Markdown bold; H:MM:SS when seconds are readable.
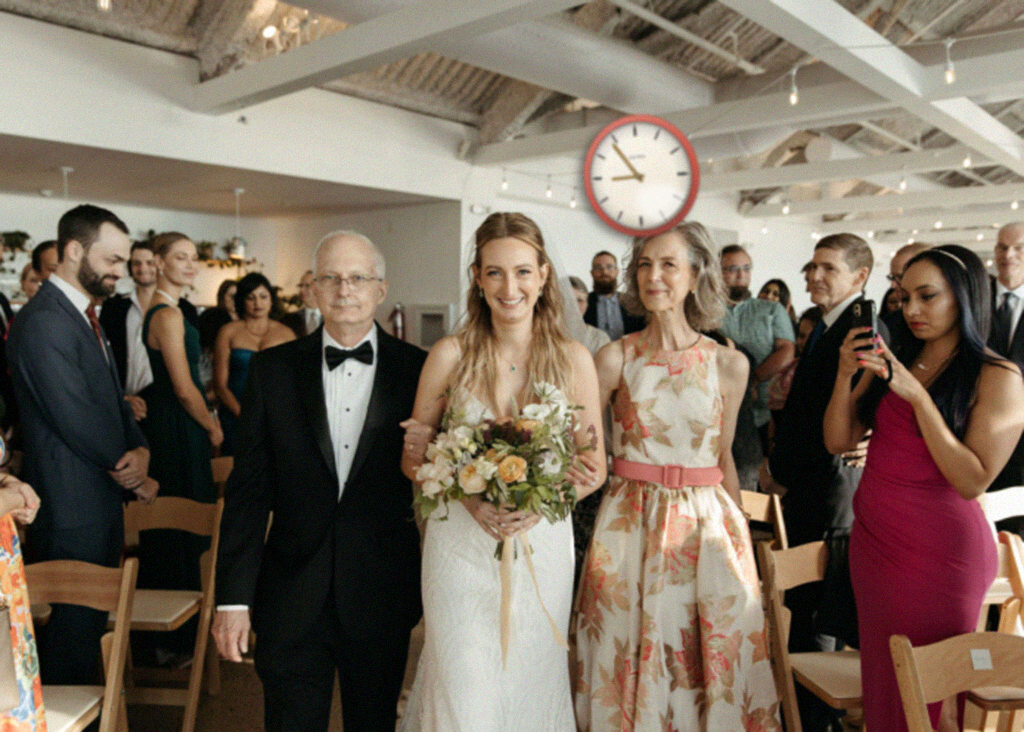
**8:54**
